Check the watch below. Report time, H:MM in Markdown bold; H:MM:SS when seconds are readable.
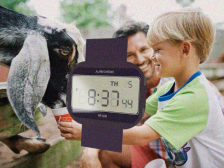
**8:37:44**
